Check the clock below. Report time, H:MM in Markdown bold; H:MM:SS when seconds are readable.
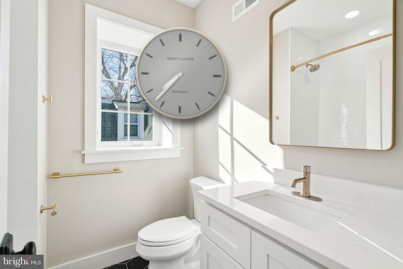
**7:37**
